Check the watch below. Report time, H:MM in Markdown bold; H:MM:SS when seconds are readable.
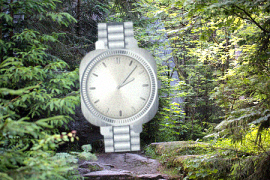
**2:07**
